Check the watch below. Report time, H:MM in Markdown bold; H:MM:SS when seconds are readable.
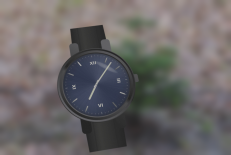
**7:07**
